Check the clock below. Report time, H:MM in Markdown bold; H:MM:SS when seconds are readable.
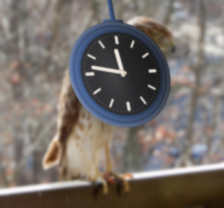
**11:47**
